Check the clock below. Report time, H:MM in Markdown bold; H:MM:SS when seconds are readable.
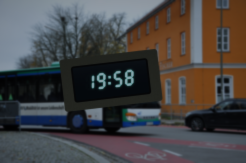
**19:58**
